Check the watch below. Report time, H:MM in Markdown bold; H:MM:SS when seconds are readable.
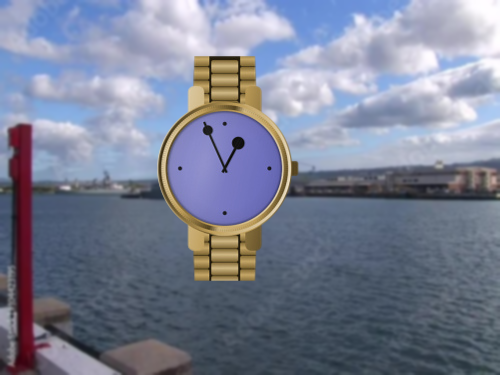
**12:56**
